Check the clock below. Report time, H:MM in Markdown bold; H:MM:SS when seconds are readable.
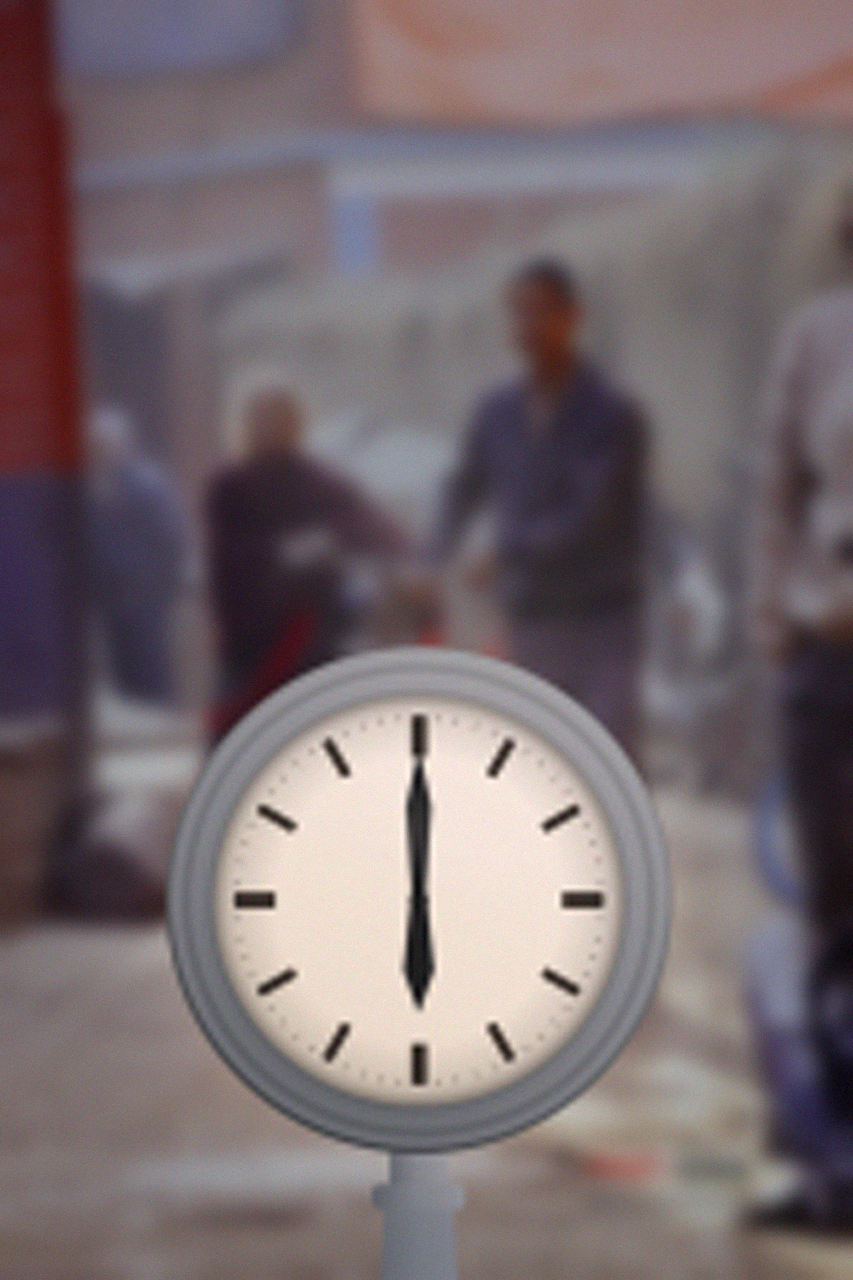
**6:00**
